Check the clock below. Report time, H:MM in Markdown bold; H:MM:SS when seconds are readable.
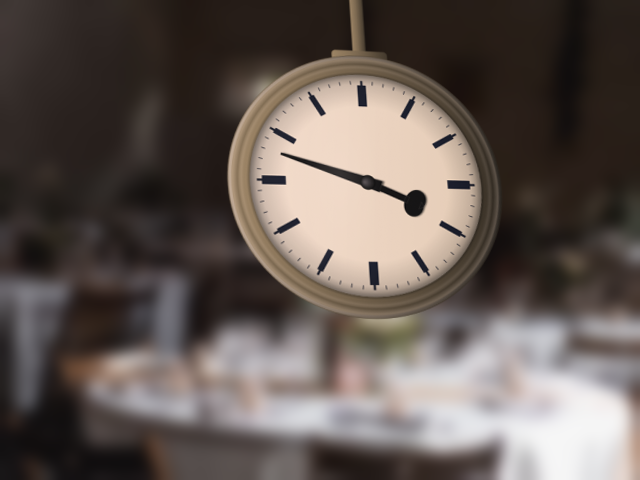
**3:48**
